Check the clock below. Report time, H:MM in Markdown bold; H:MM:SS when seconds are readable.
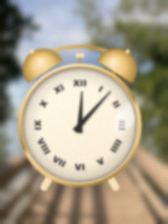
**12:07**
